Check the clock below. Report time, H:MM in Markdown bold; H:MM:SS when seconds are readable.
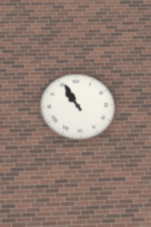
**10:56**
